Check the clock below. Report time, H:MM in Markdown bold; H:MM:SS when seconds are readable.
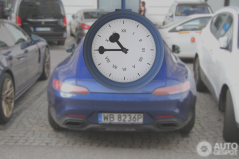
**10:45**
